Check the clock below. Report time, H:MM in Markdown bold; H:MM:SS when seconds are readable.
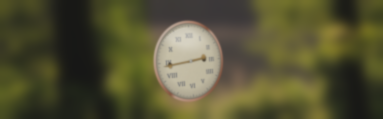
**2:44**
